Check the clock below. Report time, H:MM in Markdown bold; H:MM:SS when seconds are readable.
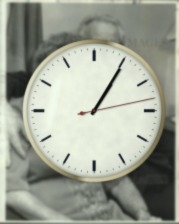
**1:05:13**
